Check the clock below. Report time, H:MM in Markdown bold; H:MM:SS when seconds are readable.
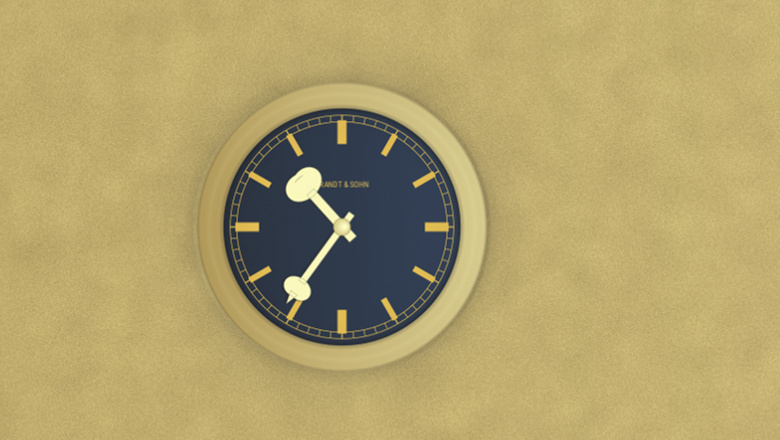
**10:36**
